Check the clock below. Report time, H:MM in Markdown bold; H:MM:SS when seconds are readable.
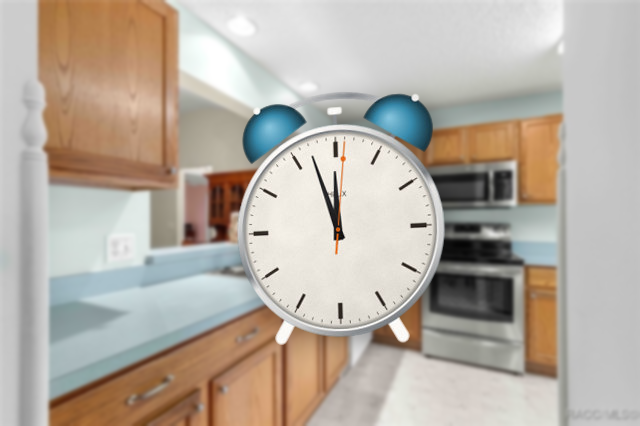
**11:57:01**
